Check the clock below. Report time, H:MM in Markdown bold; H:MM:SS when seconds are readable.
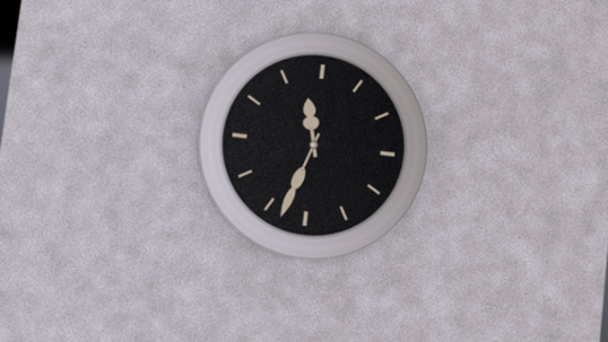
**11:33**
